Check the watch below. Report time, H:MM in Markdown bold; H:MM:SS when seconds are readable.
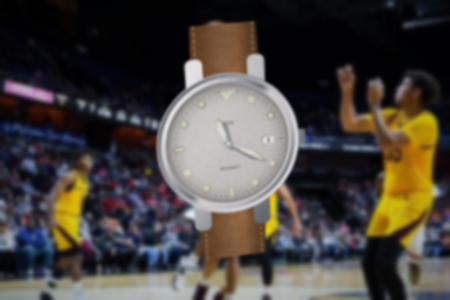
**11:20**
